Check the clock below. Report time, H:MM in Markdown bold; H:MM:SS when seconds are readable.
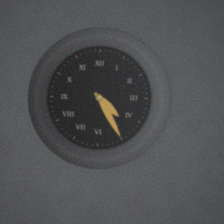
**4:25**
